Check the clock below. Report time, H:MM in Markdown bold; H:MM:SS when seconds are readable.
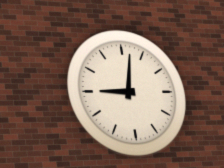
**9:02**
